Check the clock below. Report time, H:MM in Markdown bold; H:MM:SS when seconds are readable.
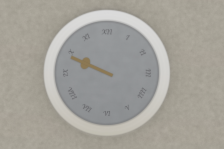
**9:49**
